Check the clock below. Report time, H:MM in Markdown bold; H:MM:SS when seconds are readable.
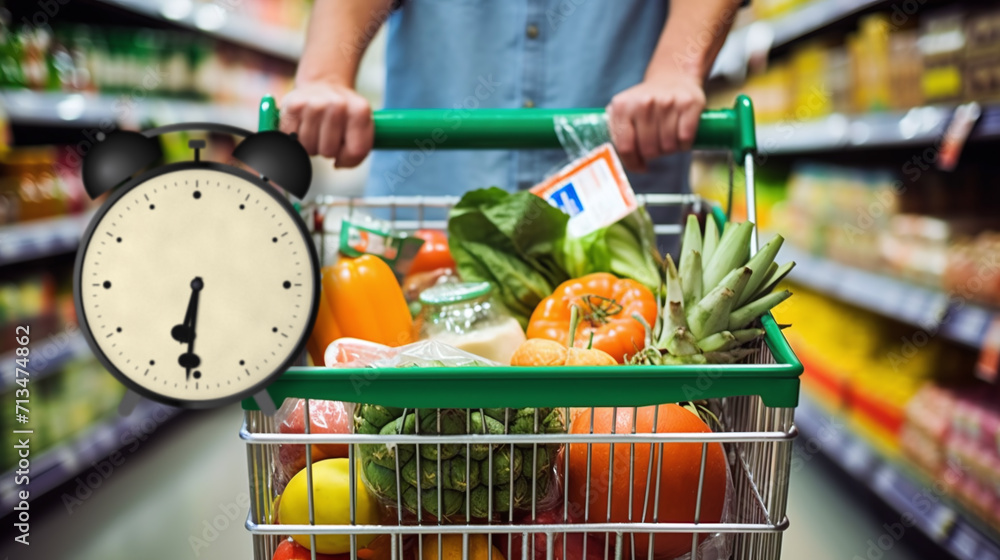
**6:31**
